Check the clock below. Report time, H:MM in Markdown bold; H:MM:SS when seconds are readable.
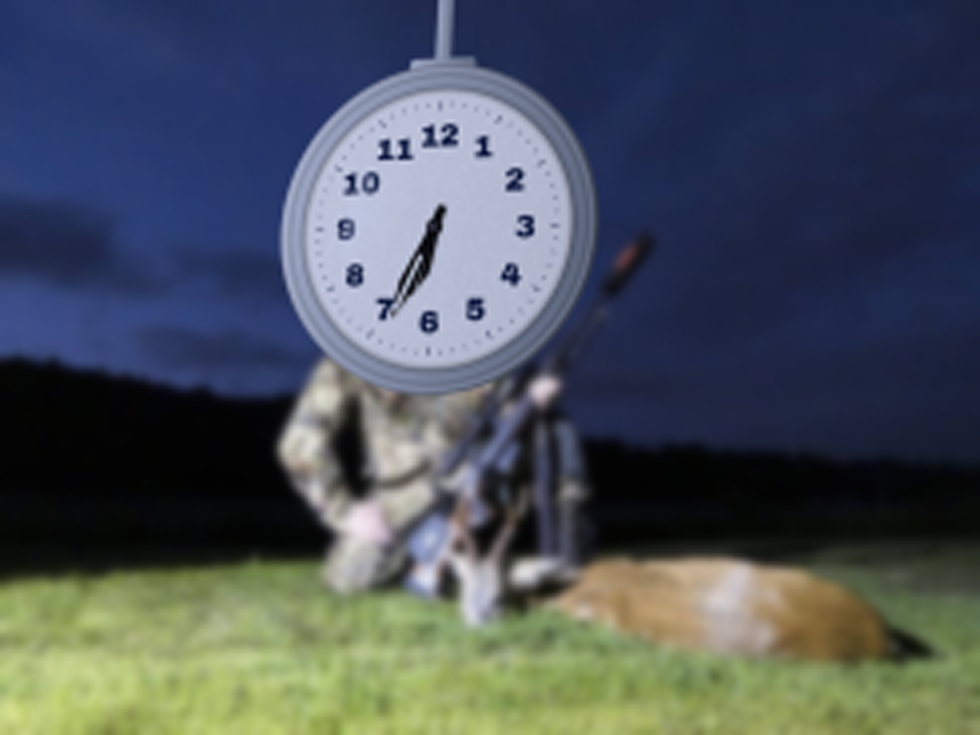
**6:34**
